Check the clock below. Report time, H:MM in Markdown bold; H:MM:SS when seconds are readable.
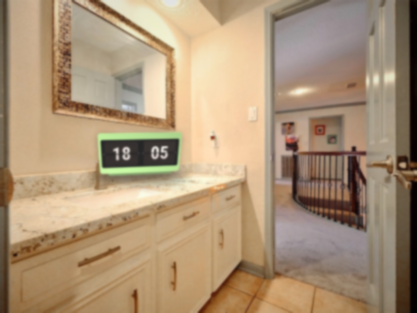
**18:05**
